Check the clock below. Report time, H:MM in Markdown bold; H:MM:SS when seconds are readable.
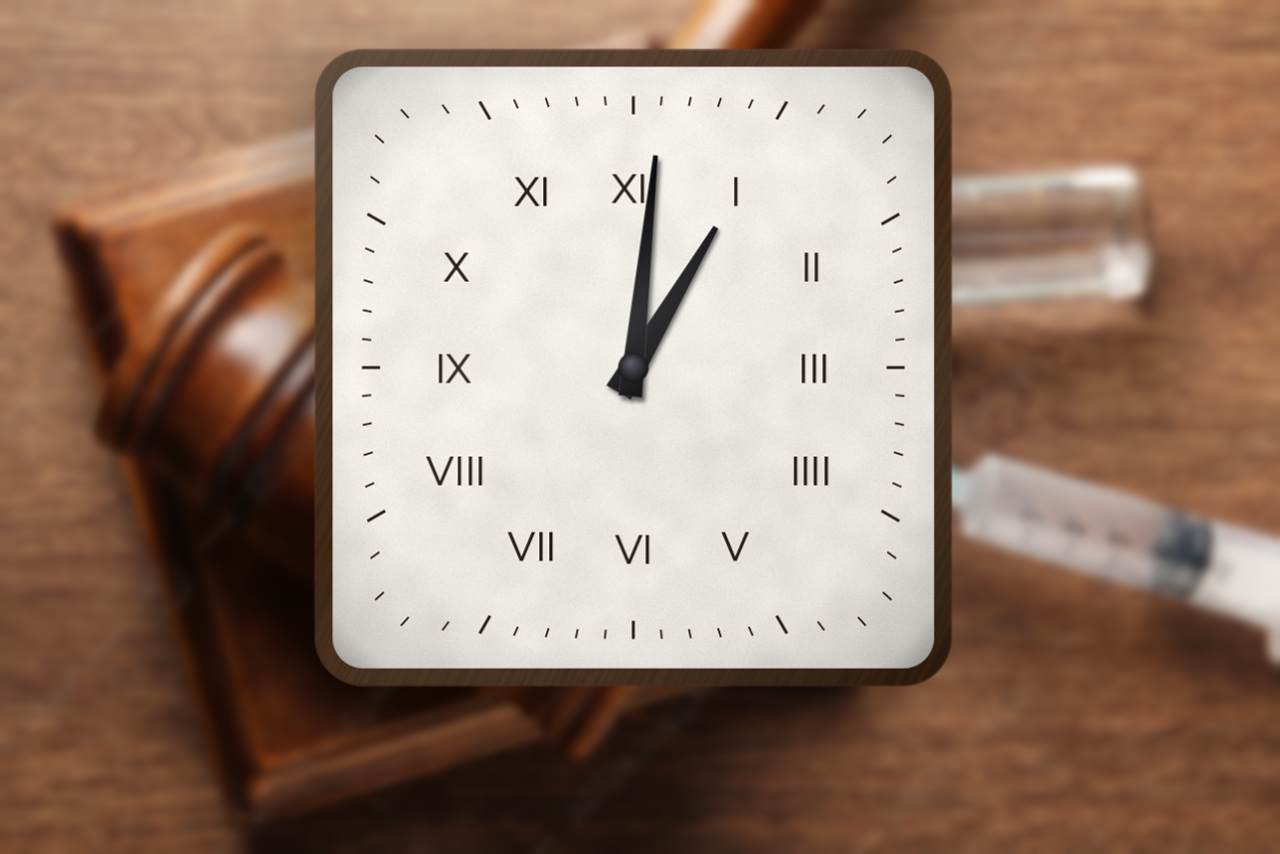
**1:01**
